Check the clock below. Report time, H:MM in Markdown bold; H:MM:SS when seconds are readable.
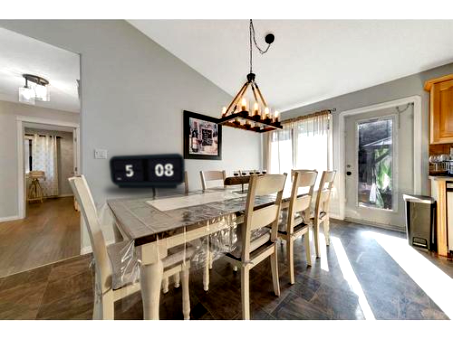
**5:08**
